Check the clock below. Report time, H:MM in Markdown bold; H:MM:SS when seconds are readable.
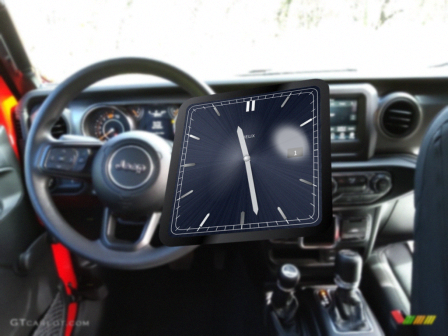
**11:28**
